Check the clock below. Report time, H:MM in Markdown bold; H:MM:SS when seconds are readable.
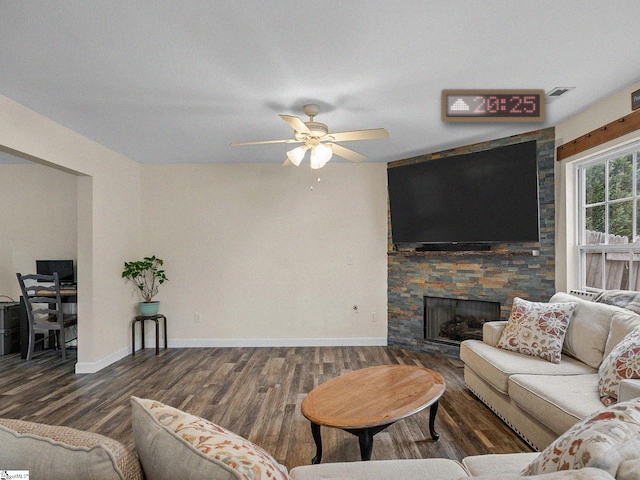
**20:25**
